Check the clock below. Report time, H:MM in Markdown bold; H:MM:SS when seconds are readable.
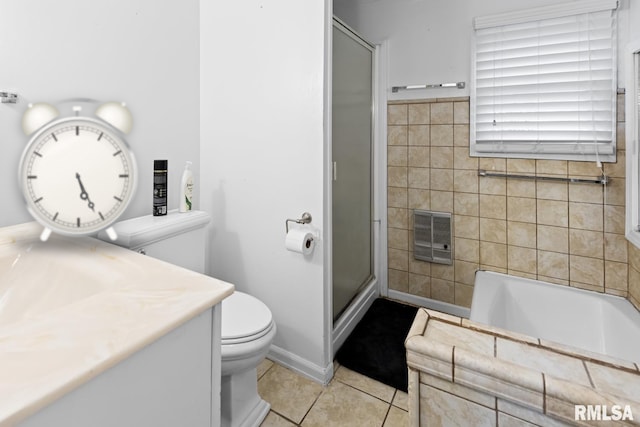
**5:26**
